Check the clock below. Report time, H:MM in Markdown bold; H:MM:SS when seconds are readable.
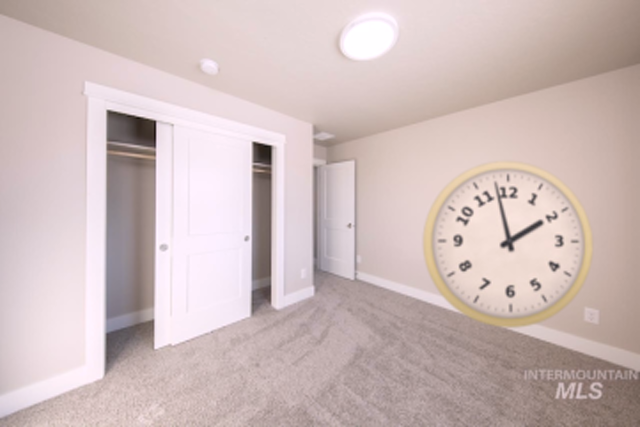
**1:58**
